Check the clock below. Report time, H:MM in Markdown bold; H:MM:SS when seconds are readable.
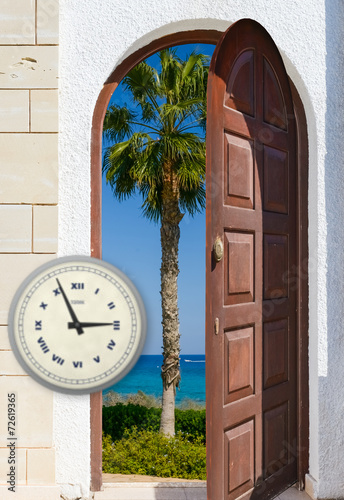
**2:56**
